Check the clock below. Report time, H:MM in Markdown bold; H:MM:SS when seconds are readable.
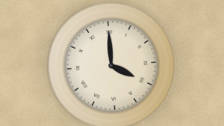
**4:00**
